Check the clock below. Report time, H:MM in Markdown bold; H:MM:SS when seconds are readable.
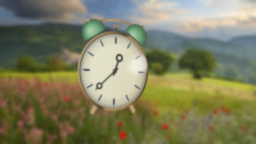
**12:38**
